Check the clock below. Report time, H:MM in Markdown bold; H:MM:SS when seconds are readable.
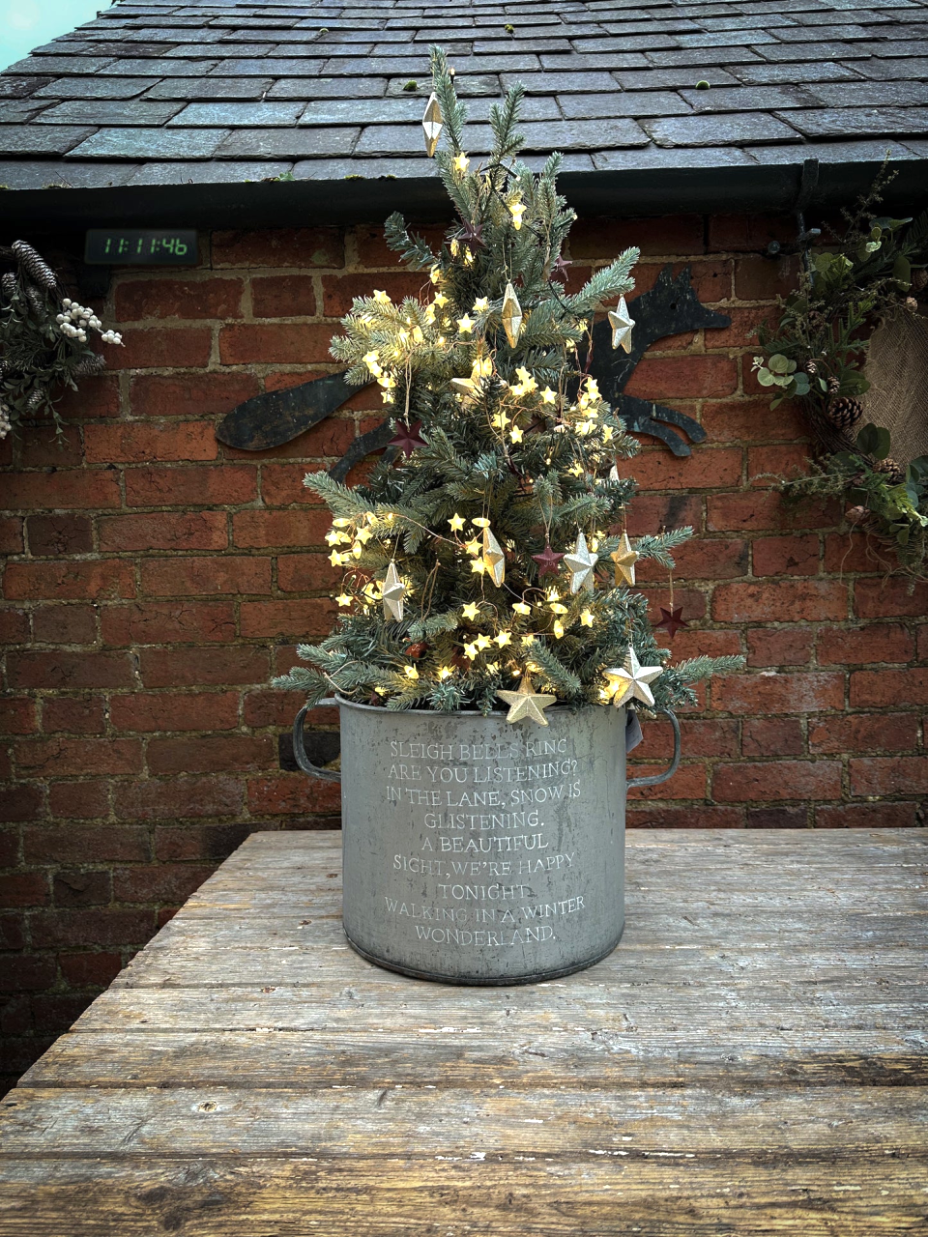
**11:11:46**
